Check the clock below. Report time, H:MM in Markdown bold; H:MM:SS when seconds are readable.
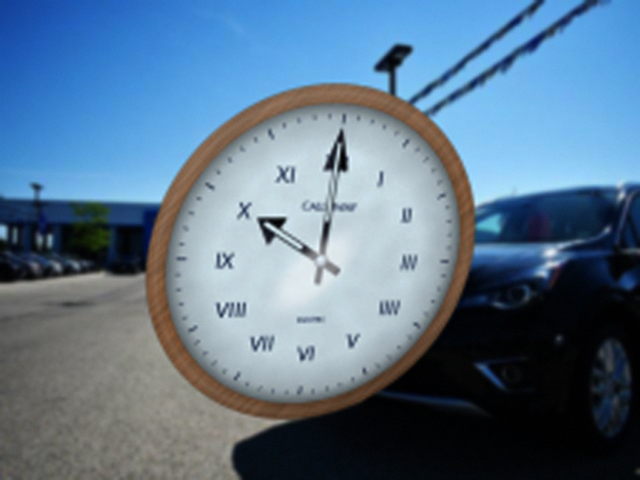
**10:00**
